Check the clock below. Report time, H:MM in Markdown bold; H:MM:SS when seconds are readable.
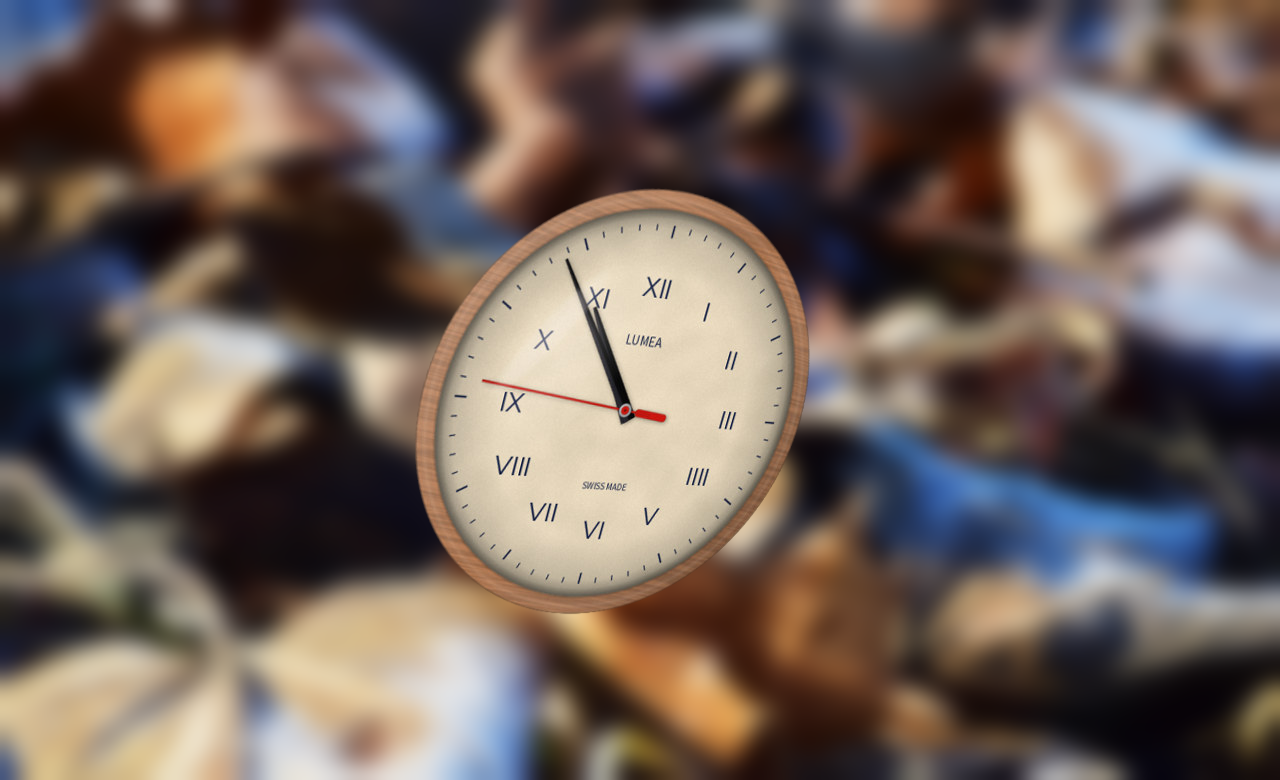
**10:53:46**
